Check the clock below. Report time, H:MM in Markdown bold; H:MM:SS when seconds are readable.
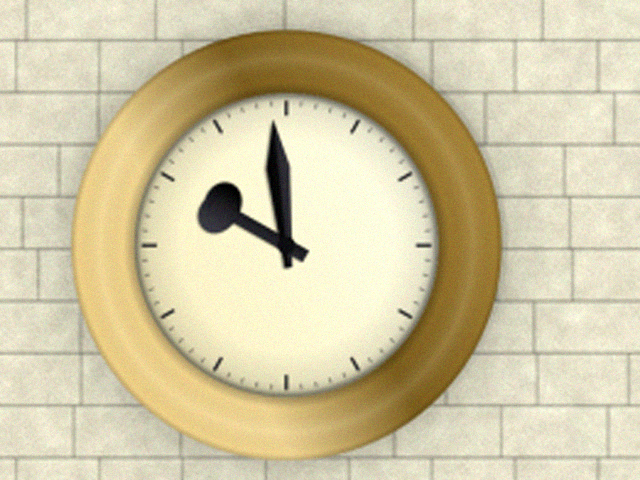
**9:59**
